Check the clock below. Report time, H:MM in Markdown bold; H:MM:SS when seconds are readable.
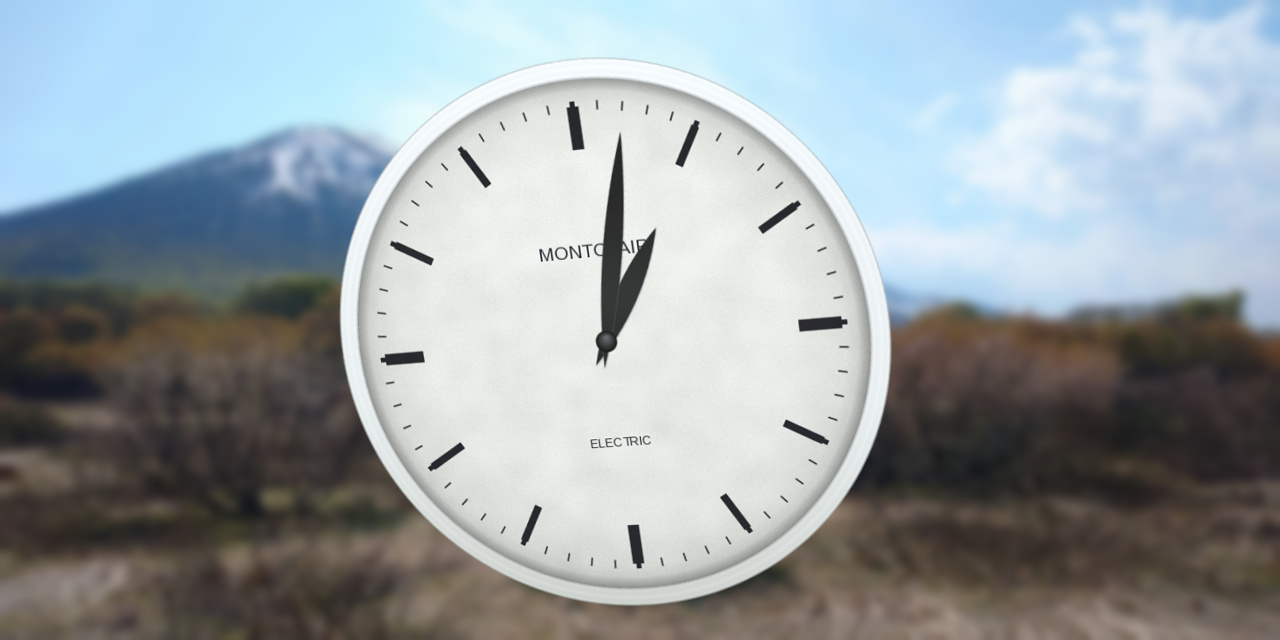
**1:02**
